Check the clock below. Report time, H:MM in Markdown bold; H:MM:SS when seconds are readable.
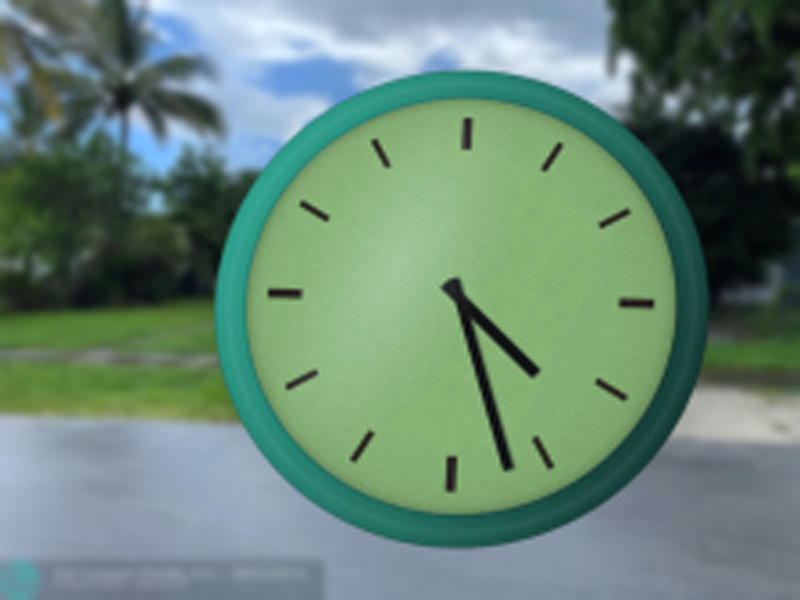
**4:27**
